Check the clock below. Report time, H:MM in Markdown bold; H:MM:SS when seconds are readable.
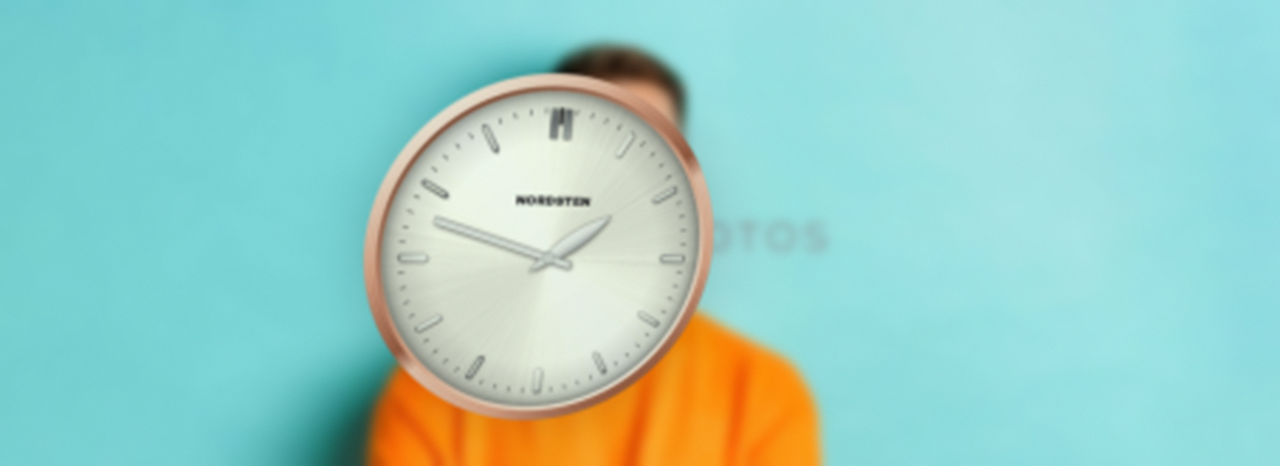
**1:48**
